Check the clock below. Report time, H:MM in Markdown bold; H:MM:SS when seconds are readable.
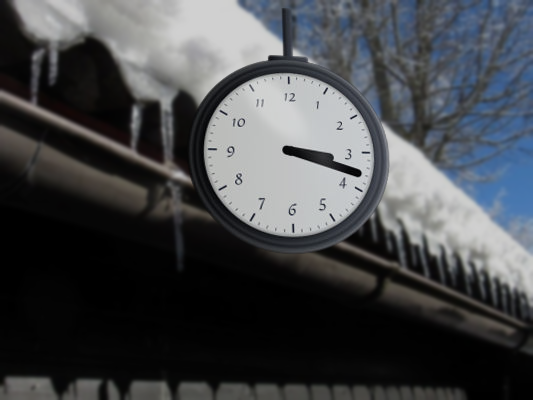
**3:18**
